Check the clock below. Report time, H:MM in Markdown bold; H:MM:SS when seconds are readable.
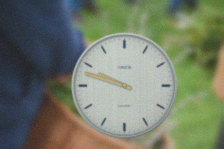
**9:48**
